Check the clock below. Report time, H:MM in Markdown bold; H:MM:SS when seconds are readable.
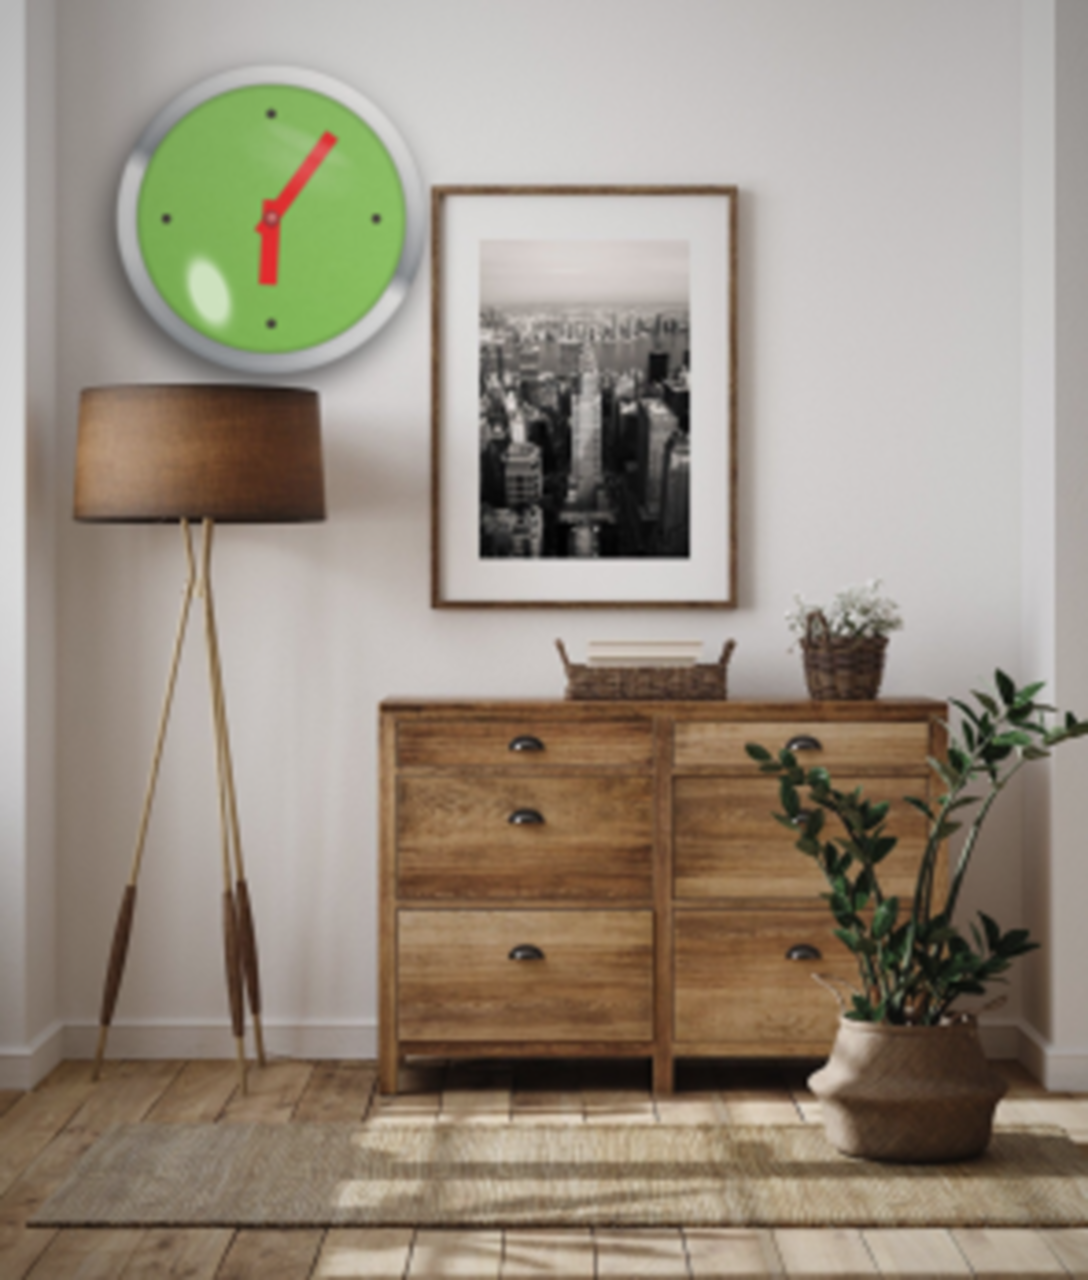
**6:06**
